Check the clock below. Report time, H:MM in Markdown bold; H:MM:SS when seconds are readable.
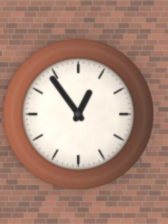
**12:54**
